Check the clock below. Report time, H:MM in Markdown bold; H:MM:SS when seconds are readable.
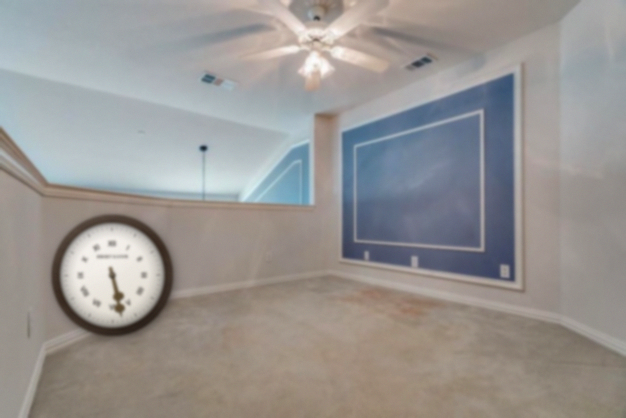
**5:28**
